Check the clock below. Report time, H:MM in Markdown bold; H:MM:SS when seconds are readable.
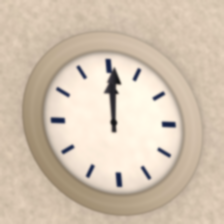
**12:01**
